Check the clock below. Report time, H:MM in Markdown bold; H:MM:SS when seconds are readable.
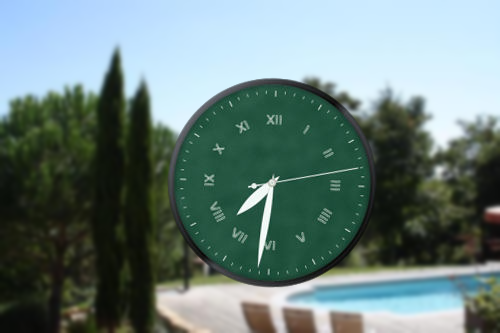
**7:31:13**
